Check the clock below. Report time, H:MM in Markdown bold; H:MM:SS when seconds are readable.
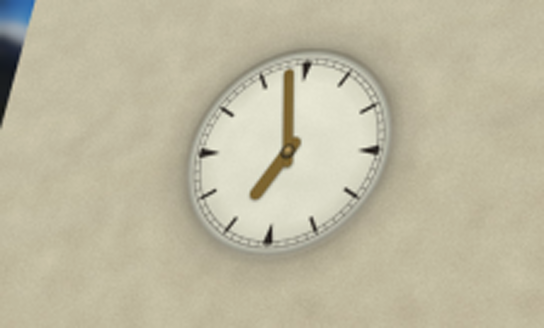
**6:58**
